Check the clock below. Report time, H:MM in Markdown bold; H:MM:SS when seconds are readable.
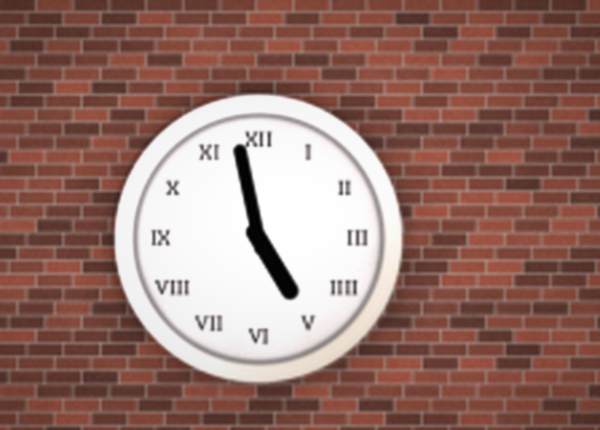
**4:58**
